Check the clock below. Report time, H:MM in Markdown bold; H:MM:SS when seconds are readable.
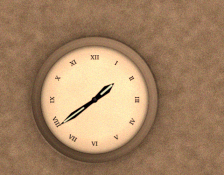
**1:39**
